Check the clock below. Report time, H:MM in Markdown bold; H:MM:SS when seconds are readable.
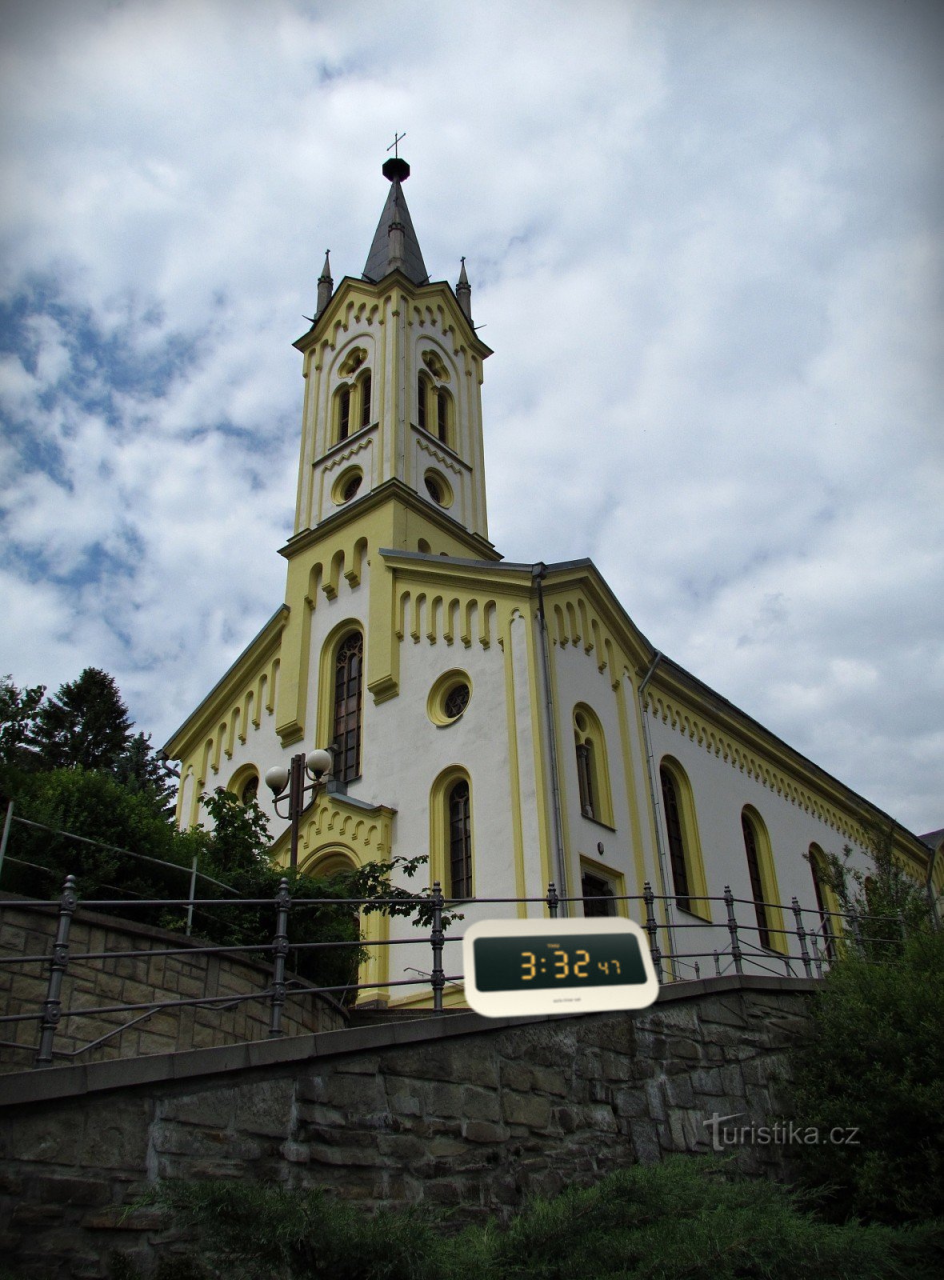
**3:32:47**
